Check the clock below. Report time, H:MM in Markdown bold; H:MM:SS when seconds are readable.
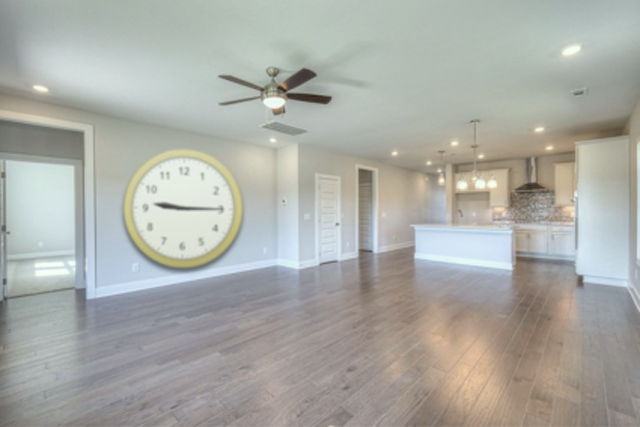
**9:15**
